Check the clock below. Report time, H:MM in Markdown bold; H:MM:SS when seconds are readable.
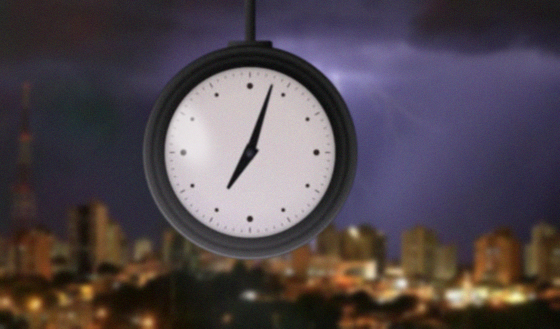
**7:03**
